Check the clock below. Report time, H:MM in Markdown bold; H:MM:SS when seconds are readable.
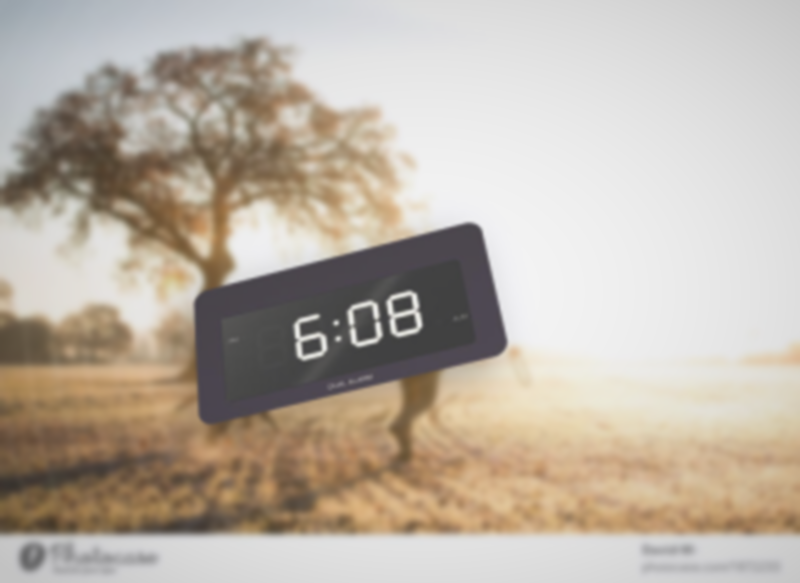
**6:08**
